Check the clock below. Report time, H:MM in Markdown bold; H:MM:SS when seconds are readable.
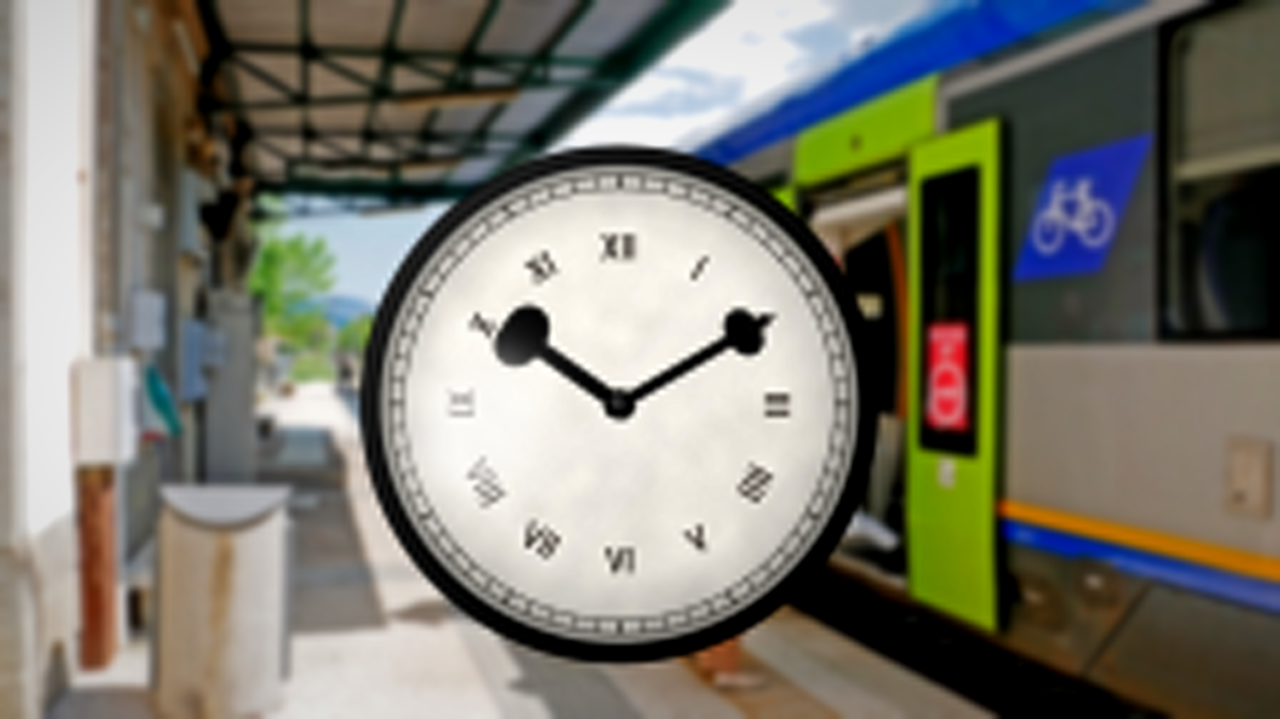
**10:10**
